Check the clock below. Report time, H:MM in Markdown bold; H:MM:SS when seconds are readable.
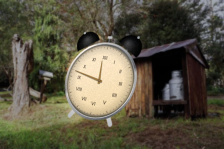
**11:47**
